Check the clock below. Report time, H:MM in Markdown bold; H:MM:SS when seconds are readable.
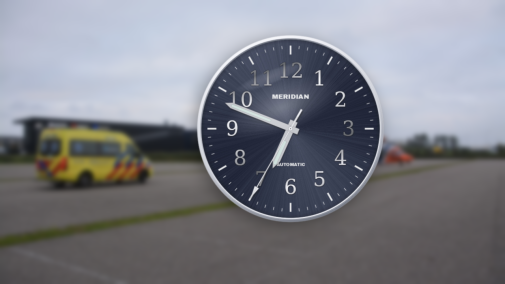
**6:48:35**
